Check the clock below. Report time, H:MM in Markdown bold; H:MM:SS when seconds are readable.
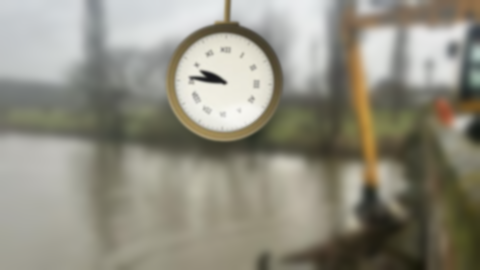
**9:46**
